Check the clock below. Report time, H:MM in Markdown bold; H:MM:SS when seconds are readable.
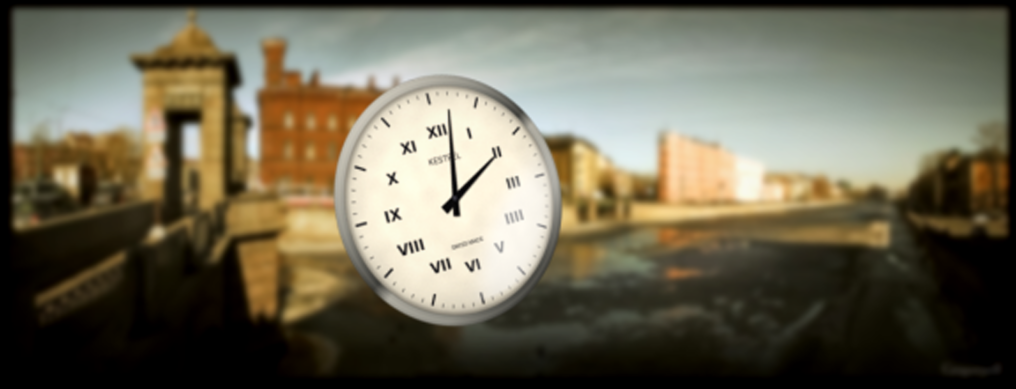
**2:02**
